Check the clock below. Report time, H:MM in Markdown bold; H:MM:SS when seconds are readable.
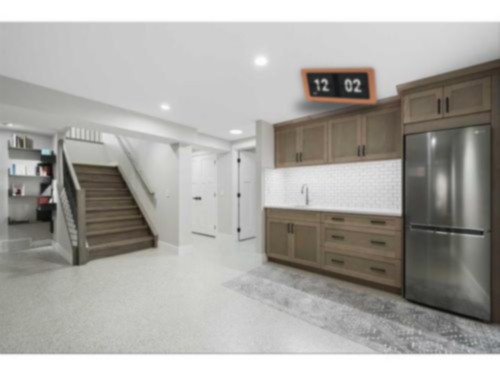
**12:02**
